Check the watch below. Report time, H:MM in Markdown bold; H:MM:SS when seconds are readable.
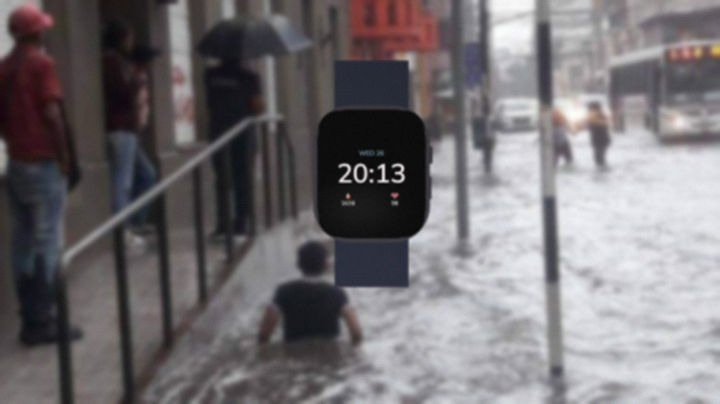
**20:13**
